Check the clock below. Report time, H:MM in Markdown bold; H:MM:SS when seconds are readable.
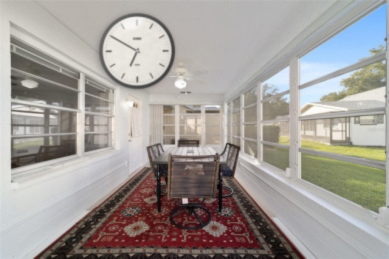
**6:50**
